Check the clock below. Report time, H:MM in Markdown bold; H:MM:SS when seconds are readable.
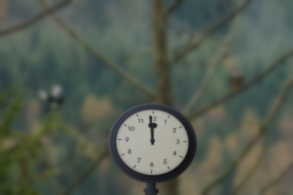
**11:59**
